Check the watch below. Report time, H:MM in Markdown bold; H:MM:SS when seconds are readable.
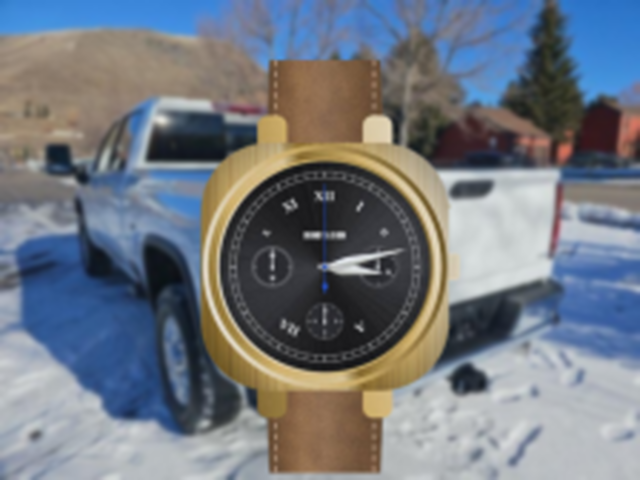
**3:13**
